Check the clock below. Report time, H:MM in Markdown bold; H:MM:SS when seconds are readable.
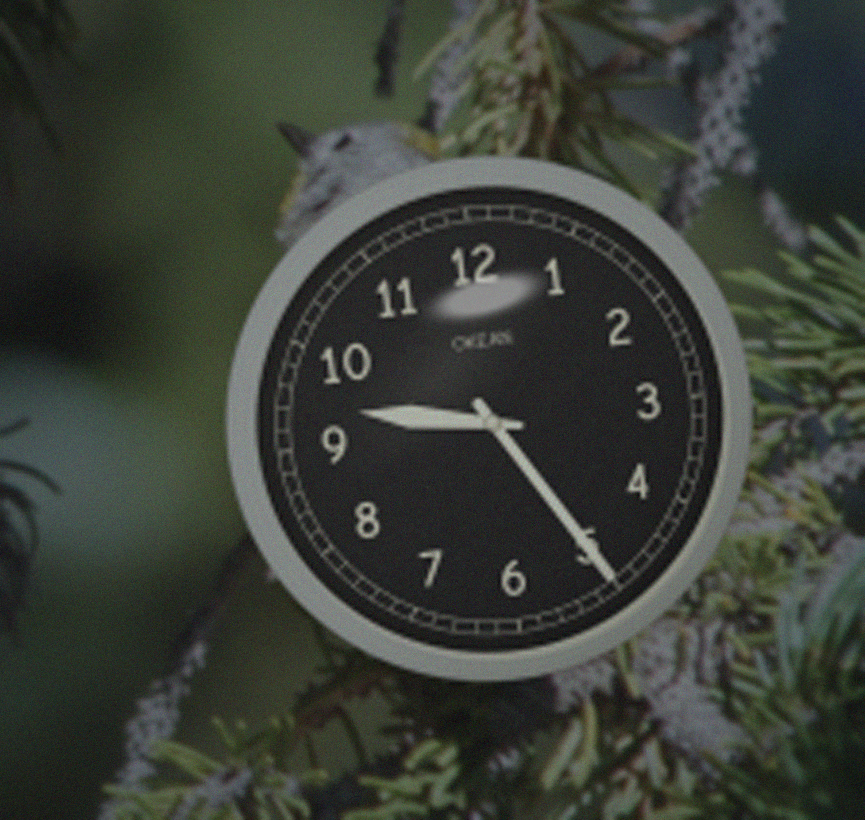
**9:25**
